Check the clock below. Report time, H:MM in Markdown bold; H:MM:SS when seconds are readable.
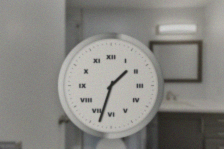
**1:33**
